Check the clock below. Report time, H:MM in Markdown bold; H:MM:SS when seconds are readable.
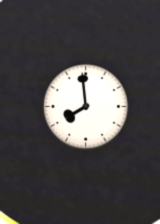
**7:59**
